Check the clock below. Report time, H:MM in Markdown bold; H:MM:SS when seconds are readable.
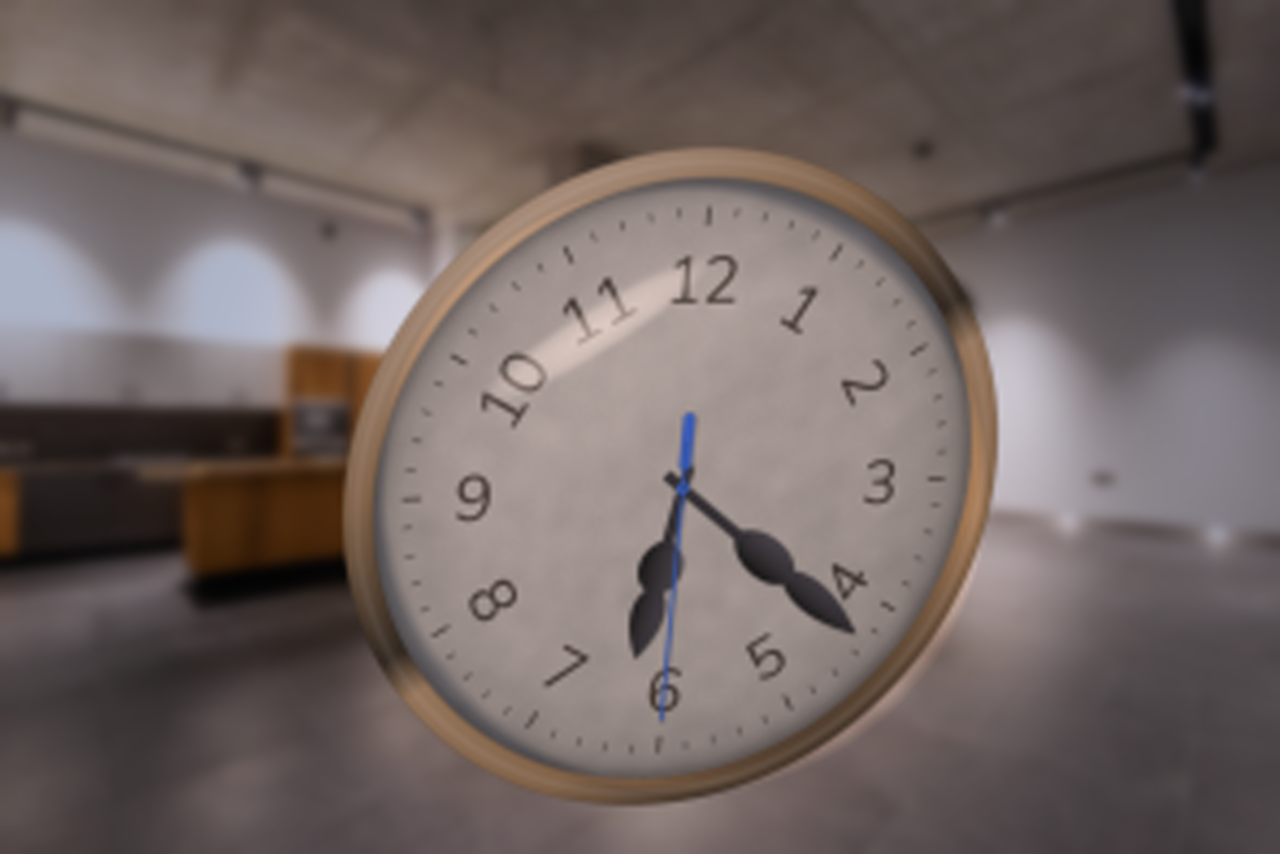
**6:21:30**
